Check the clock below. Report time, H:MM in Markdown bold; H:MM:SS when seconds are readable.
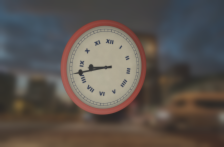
**8:42**
